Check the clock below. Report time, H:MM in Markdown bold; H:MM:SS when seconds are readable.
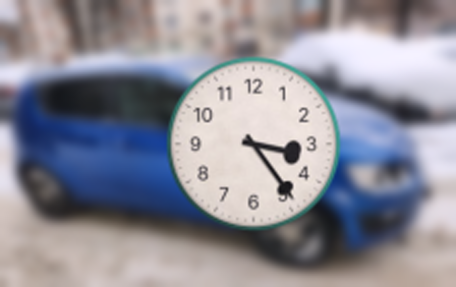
**3:24**
